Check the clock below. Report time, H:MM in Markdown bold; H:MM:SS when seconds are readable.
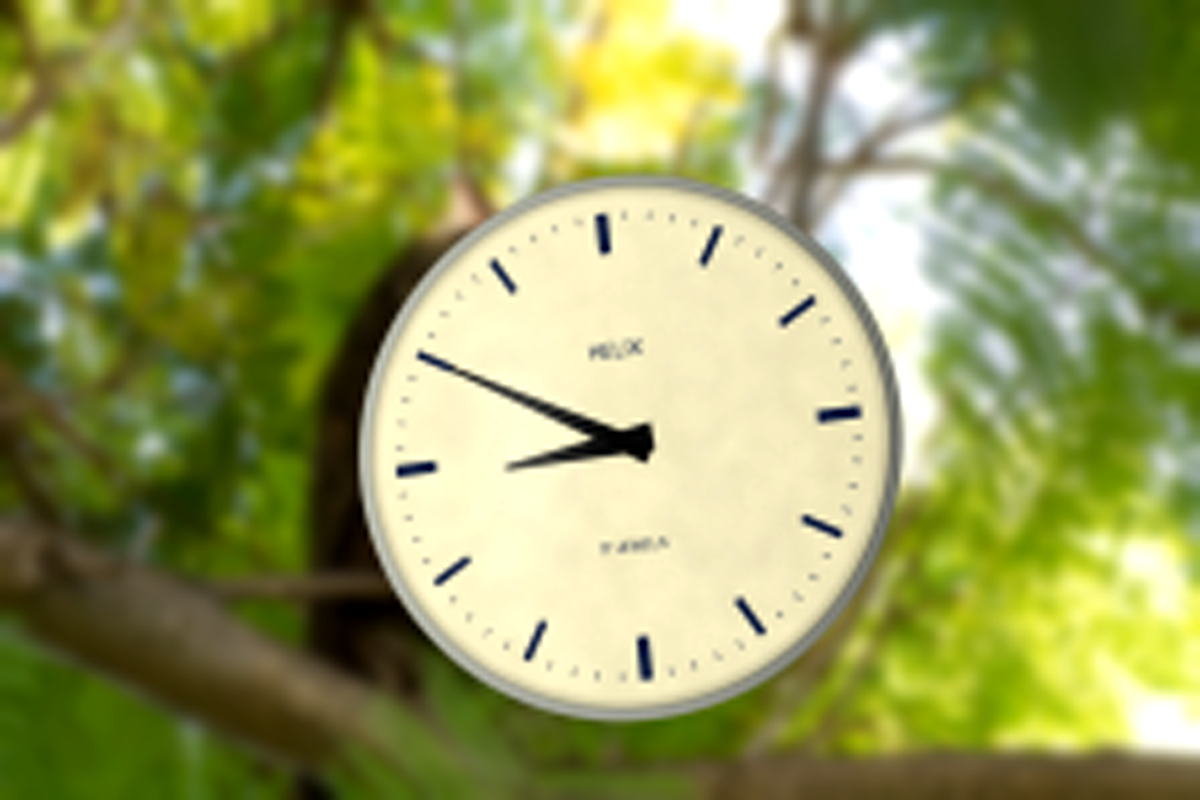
**8:50**
